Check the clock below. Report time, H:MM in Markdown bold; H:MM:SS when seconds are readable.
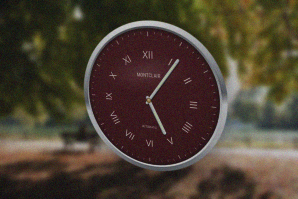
**5:06**
